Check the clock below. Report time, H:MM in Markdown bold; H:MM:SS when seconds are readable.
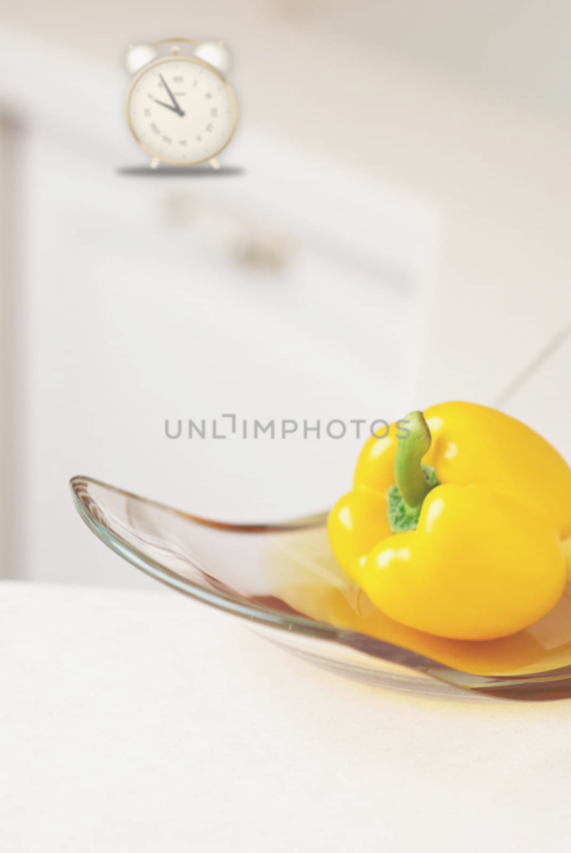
**9:56**
